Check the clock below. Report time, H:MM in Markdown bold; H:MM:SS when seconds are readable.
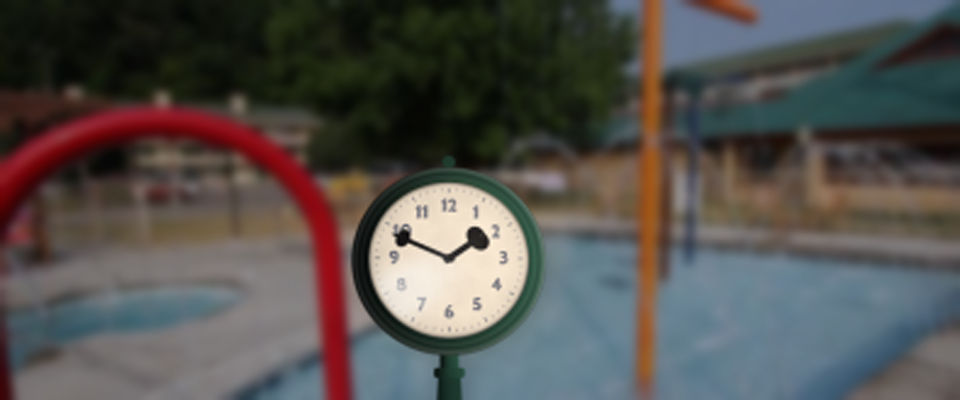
**1:49**
